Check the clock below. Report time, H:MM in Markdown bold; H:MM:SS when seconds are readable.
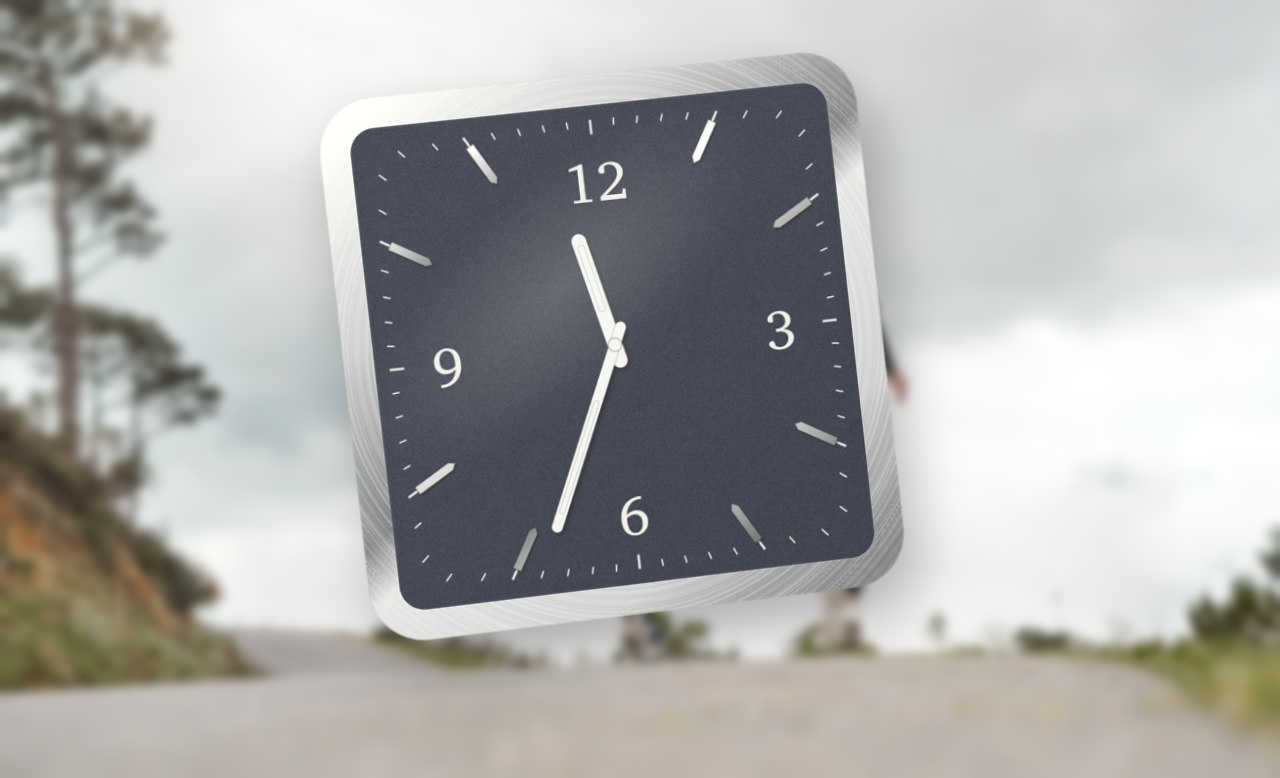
**11:34**
